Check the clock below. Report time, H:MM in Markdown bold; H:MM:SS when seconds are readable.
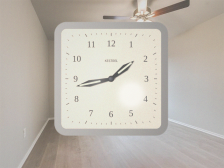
**1:43**
